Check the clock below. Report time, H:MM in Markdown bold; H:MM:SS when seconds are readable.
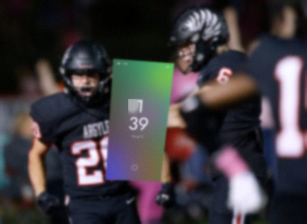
**1:39**
